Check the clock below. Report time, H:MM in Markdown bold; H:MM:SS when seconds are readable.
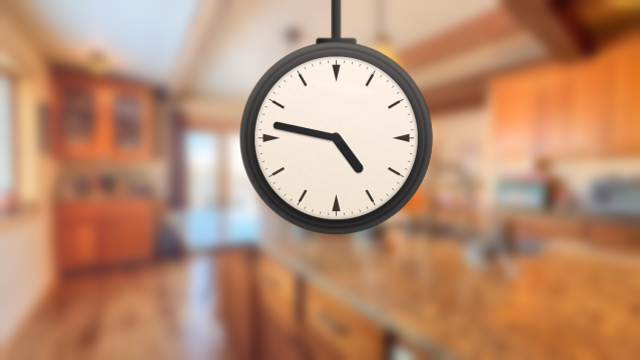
**4:47**
